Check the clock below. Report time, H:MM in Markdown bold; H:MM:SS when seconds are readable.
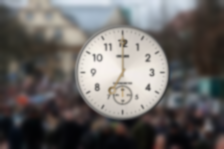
**7:00**
